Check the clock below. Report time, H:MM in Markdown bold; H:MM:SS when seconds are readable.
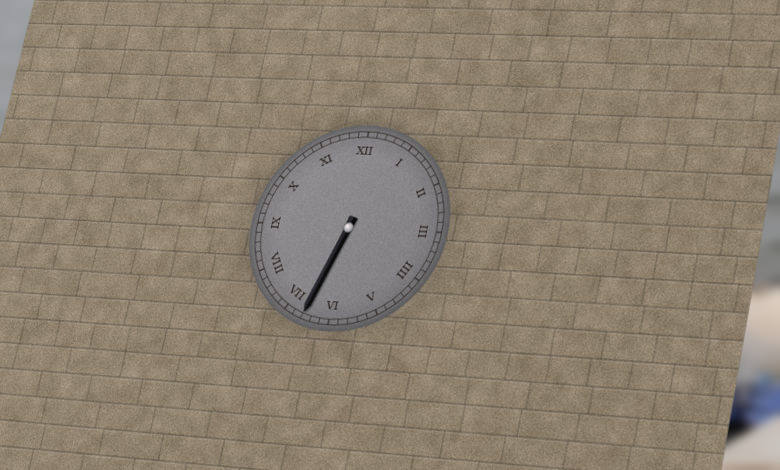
**6:33**
